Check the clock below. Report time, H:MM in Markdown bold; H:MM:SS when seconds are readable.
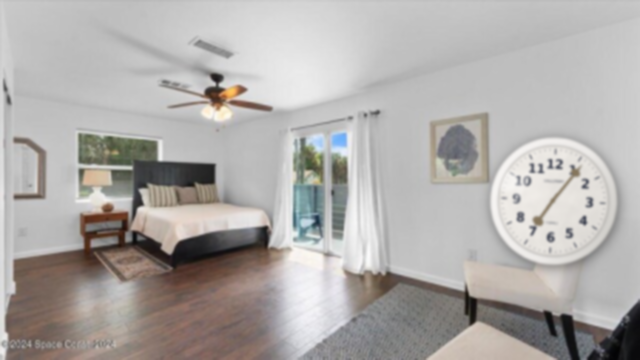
**7:06**
